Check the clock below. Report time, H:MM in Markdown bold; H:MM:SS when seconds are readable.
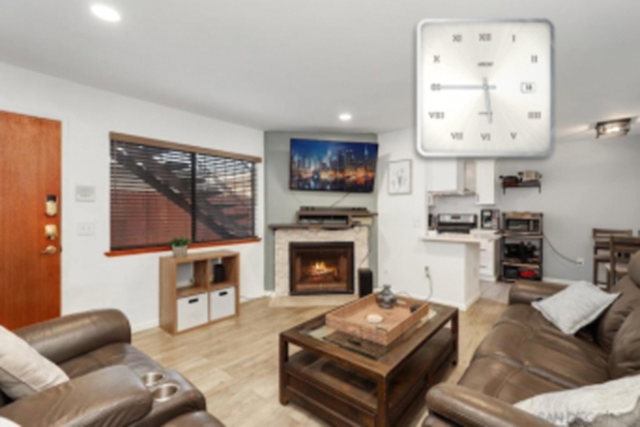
**5:45**
